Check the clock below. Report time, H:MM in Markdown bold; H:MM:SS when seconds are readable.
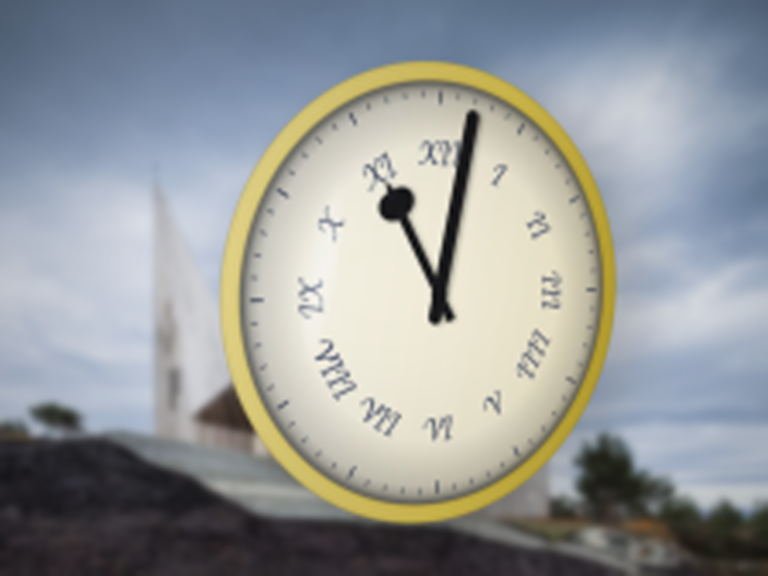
**11:02**
